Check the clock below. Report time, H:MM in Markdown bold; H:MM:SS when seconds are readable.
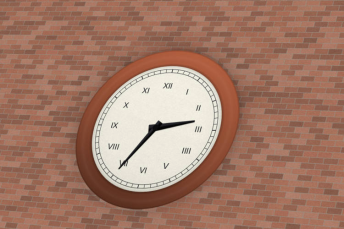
**2:35**
